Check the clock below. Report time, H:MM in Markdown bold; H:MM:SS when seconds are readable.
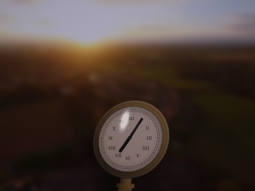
**7:05**
